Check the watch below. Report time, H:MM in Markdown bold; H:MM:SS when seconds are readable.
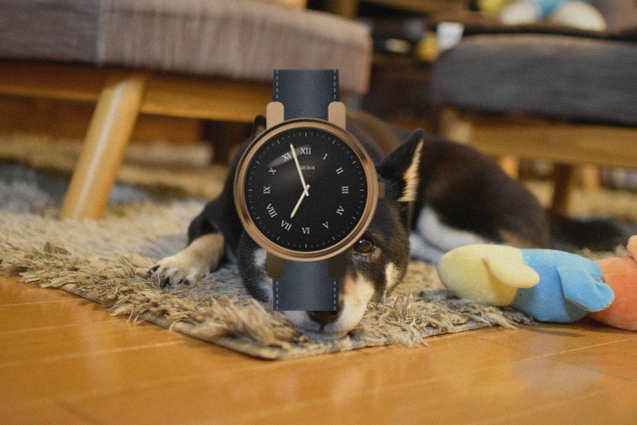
**6:57**
